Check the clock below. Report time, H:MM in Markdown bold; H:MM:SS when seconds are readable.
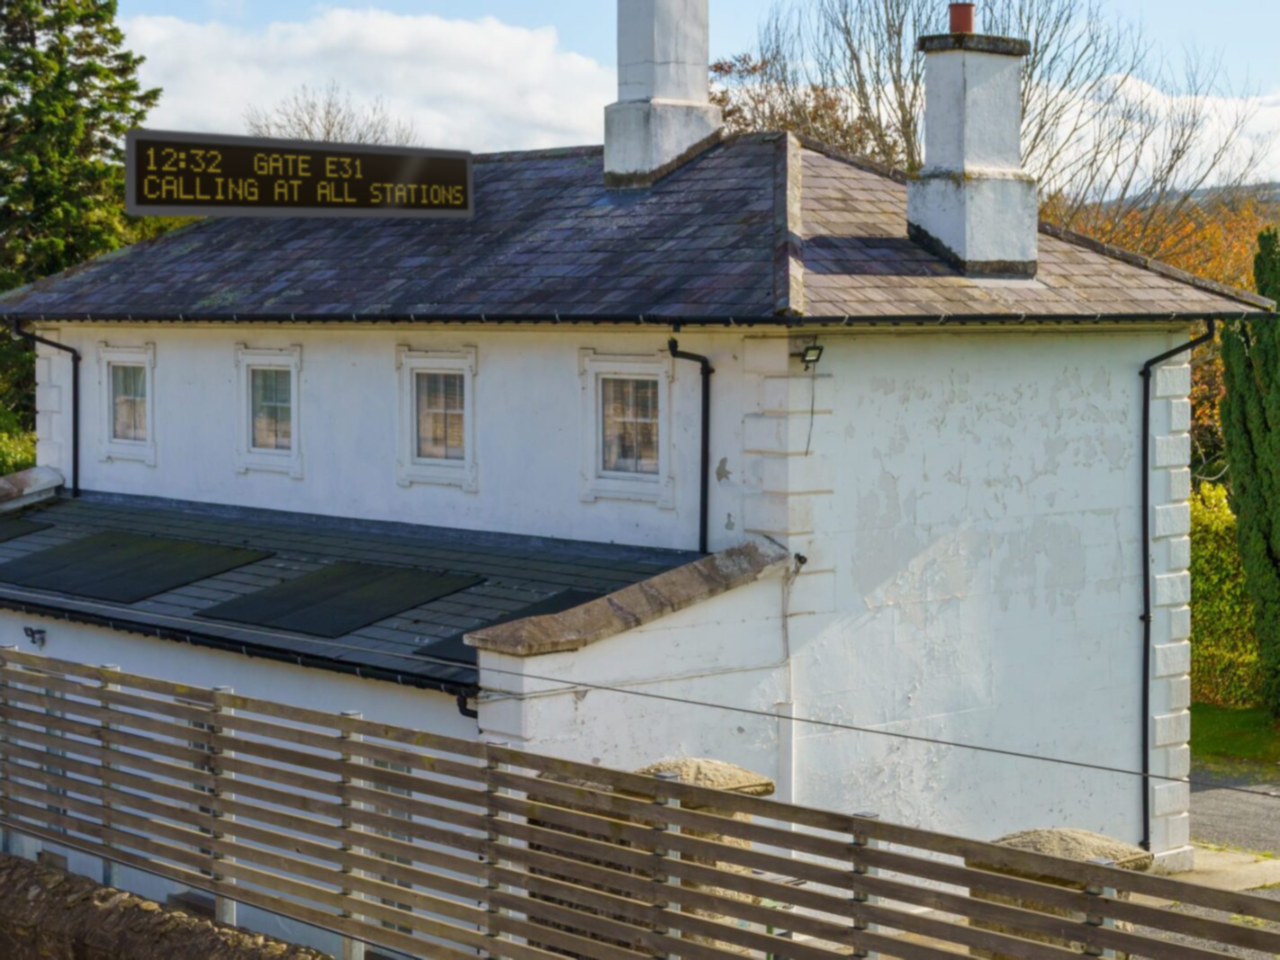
**12:32**
